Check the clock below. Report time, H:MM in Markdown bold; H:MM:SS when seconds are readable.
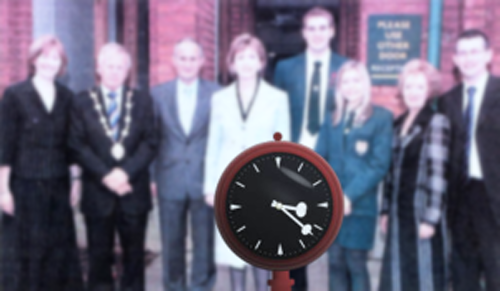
**3:22**
